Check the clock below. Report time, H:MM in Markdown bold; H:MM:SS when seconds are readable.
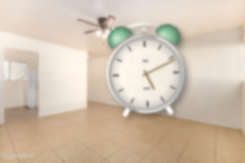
**5:11**
